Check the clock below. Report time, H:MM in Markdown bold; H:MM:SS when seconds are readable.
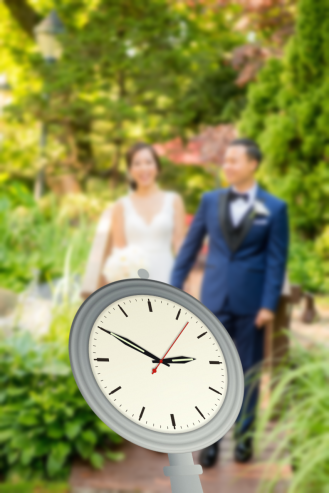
**2:50:07**
